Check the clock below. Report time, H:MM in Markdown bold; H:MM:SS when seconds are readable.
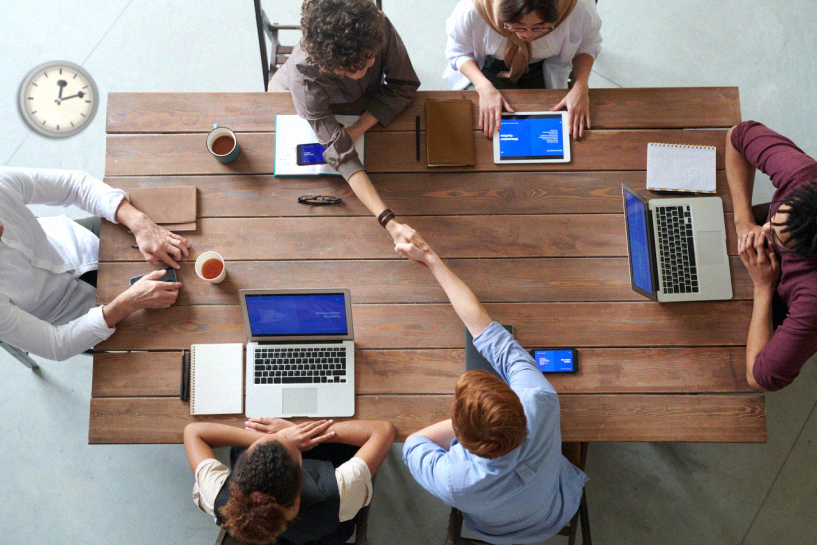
**12:12**
